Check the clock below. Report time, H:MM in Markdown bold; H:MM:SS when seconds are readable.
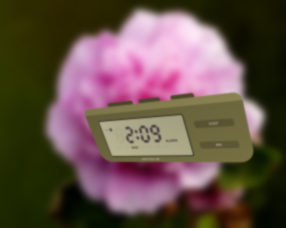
**2:09**
